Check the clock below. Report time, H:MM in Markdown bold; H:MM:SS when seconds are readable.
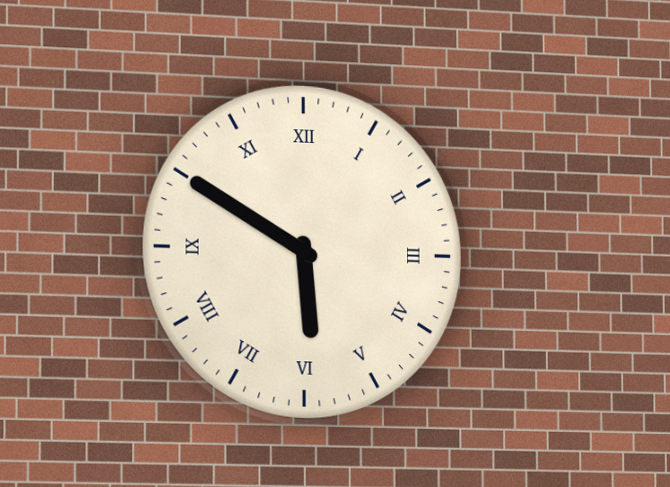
**5:50**
